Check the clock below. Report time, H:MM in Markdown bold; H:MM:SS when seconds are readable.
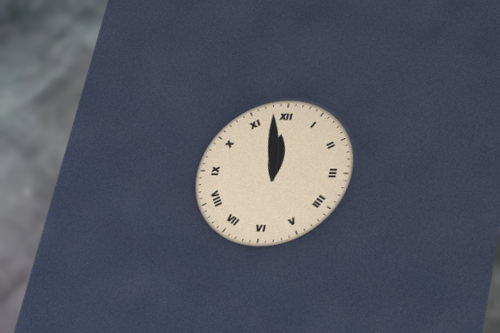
**11:58**
